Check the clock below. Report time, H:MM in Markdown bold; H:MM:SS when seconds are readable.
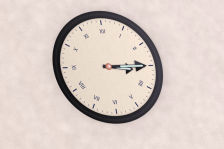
**3:15**
